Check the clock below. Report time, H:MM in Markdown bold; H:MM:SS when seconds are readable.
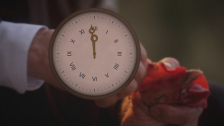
**11:59**
